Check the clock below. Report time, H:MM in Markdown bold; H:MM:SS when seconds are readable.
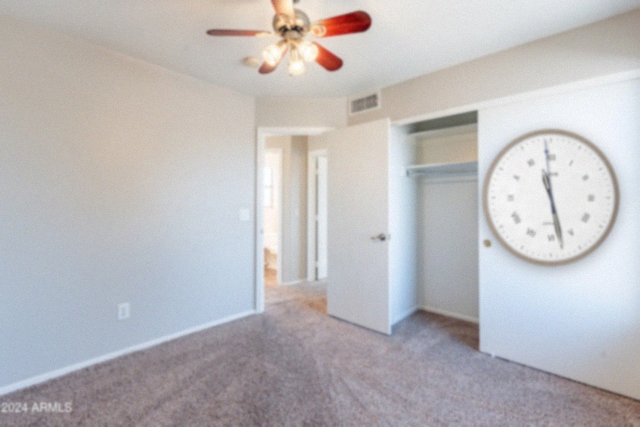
**11:27:59**
